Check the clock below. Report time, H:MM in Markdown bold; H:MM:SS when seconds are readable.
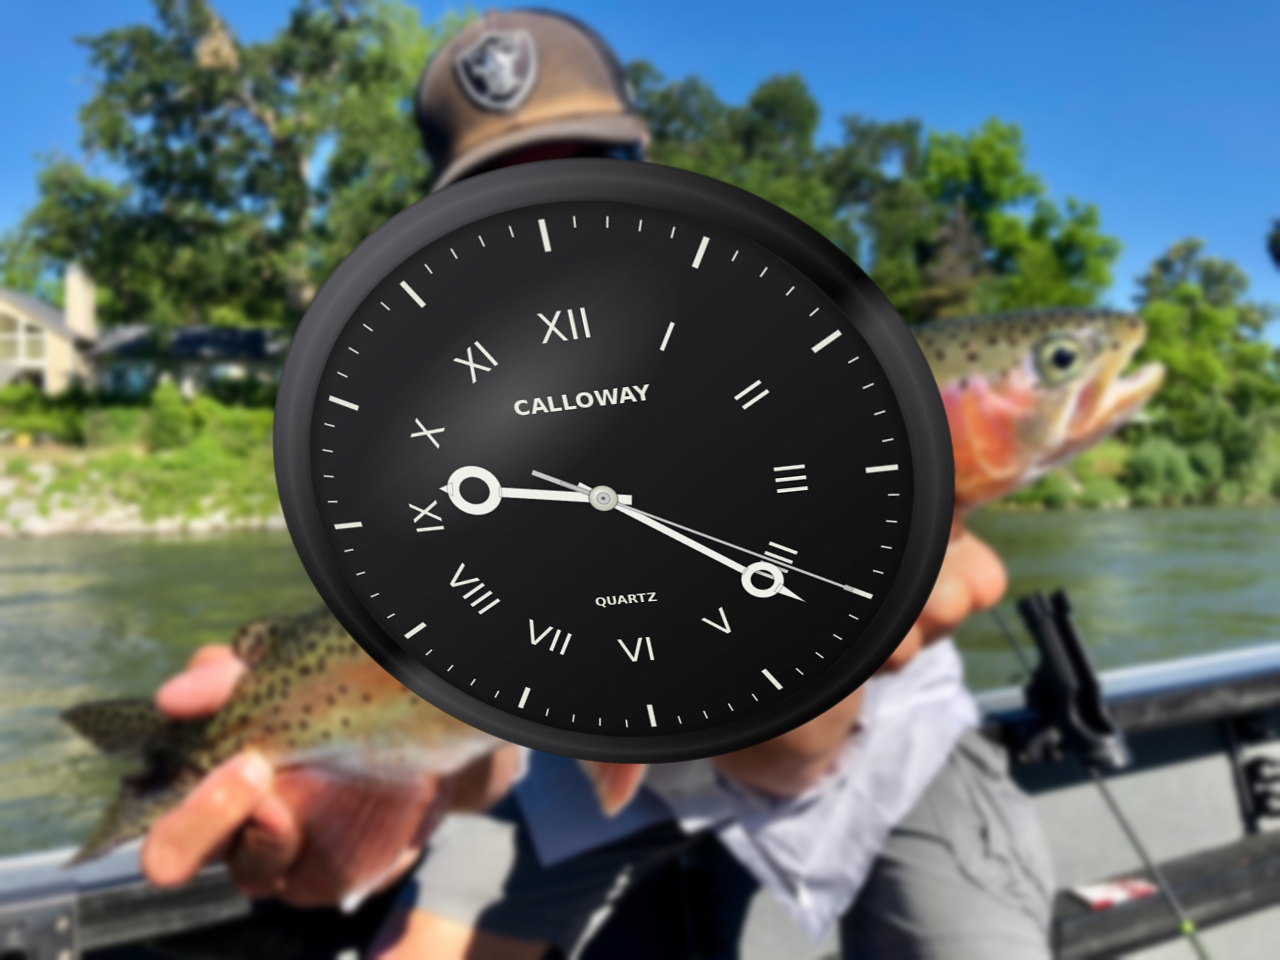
**9:21:20**
